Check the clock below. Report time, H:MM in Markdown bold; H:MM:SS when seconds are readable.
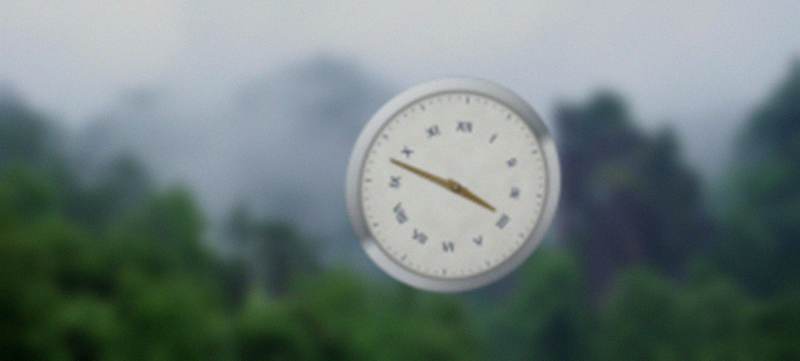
**3:48**
